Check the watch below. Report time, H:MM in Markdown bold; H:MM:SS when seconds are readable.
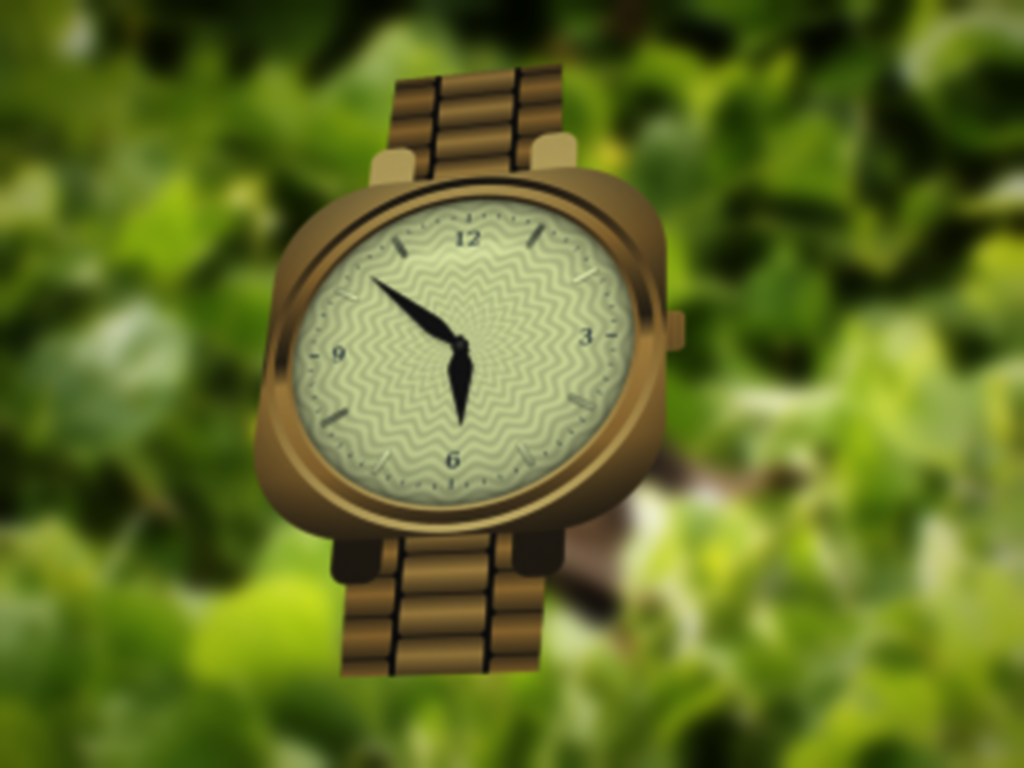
**5:52**
